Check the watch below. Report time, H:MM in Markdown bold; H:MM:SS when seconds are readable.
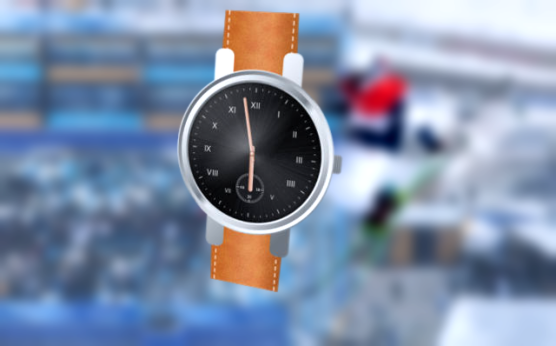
**5:58**
